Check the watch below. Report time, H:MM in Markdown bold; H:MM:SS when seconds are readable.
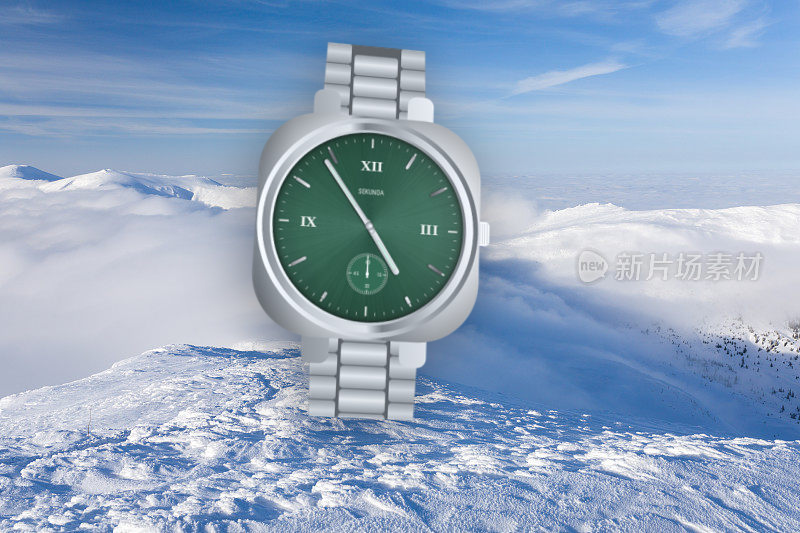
**4:54**
